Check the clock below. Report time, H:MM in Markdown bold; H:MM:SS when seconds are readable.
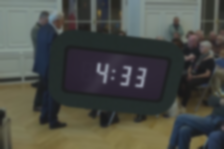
**4:33**
